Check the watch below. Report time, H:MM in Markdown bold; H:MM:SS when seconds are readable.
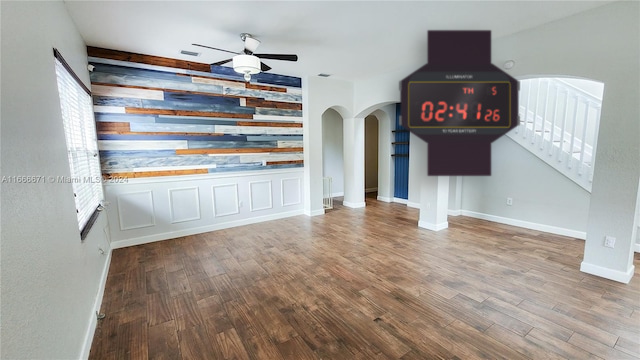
**2:41:26**
